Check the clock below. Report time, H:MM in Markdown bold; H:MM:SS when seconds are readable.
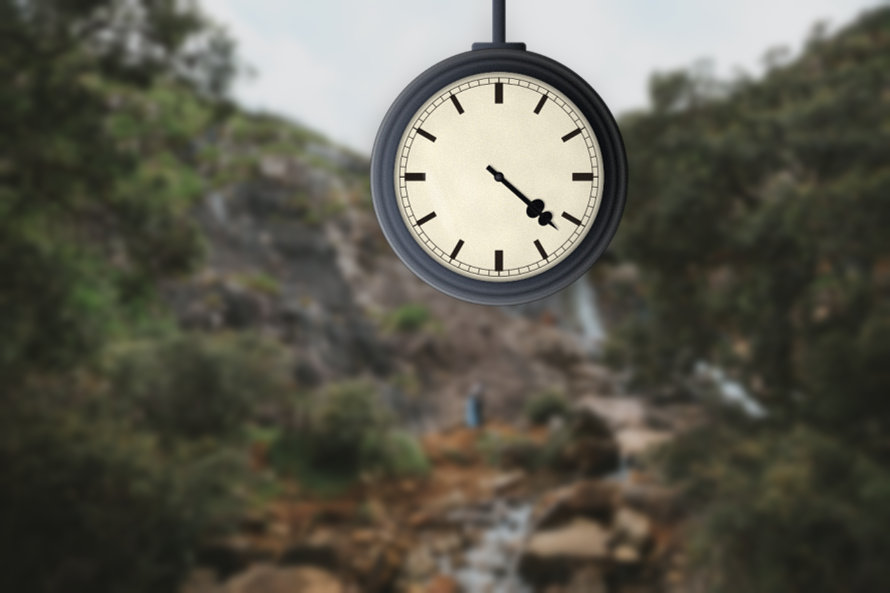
**4:22**
